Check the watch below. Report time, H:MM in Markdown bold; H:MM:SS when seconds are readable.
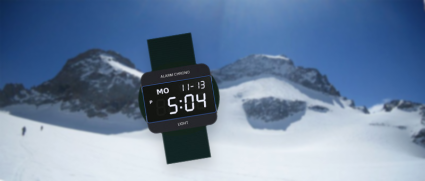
**5:04**
